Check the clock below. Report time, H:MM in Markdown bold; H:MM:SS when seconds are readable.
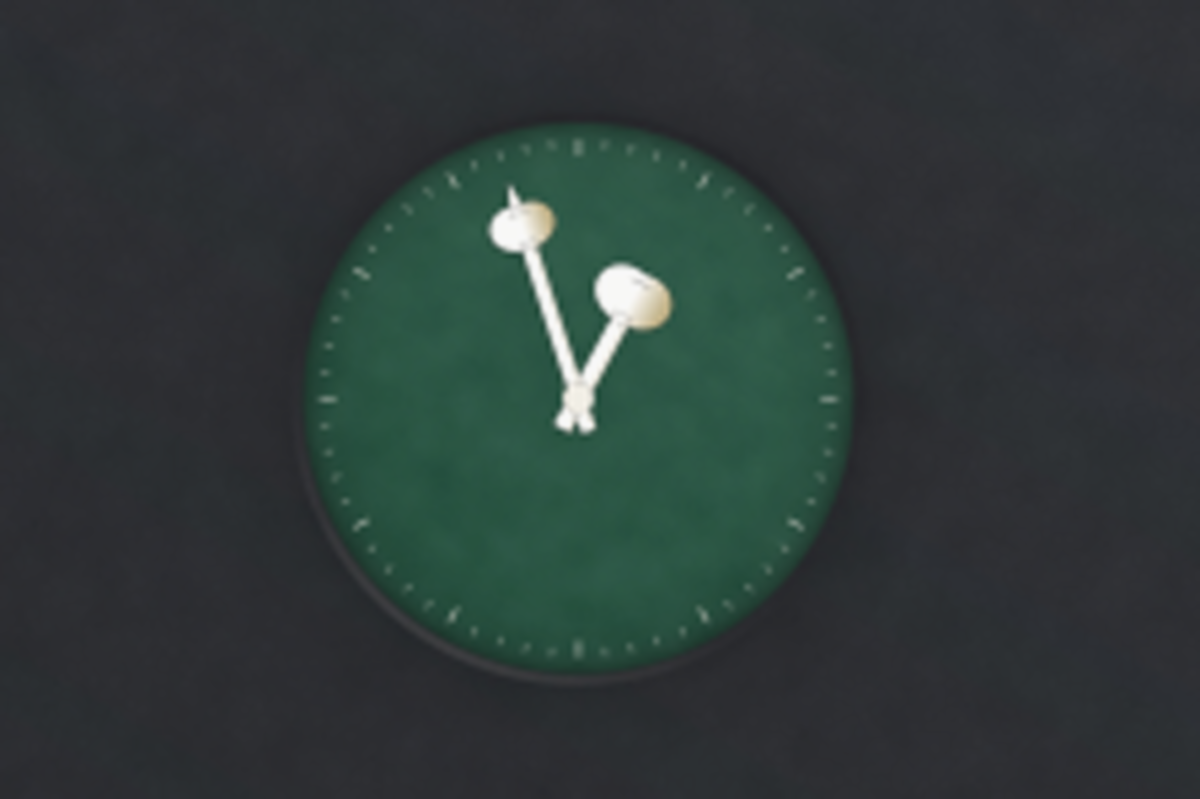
**12:57**
